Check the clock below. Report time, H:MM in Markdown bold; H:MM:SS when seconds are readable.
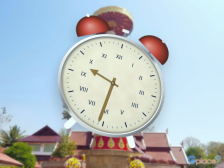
**9:31**
